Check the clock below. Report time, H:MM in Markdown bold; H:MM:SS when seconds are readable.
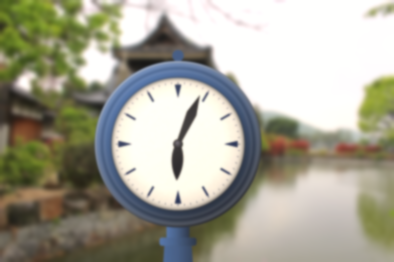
**6:04**
